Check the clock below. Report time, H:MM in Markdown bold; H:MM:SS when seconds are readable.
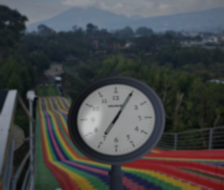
**7:05**
